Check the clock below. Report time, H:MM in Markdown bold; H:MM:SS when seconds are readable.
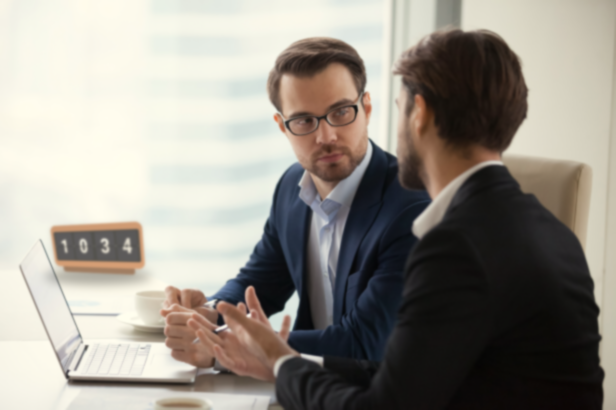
**10:34**
